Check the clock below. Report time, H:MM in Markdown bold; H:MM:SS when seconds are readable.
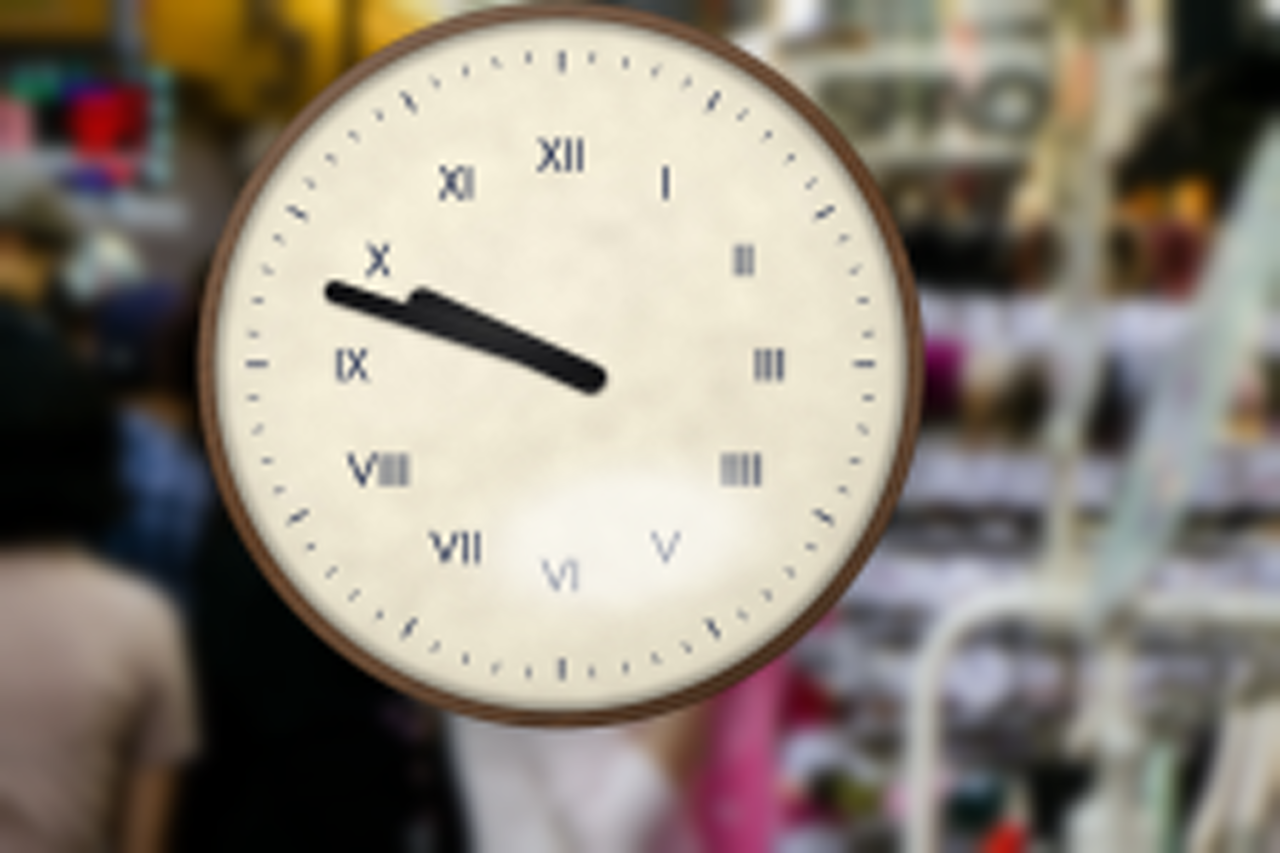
**9:48**
